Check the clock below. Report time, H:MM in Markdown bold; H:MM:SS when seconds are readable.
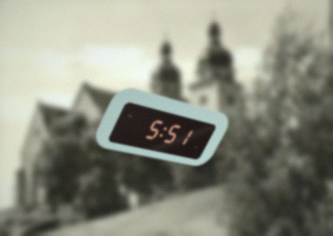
**5:51**
